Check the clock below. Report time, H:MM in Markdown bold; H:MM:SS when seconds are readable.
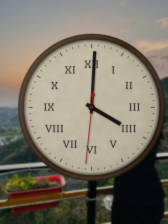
**4:00:31**
